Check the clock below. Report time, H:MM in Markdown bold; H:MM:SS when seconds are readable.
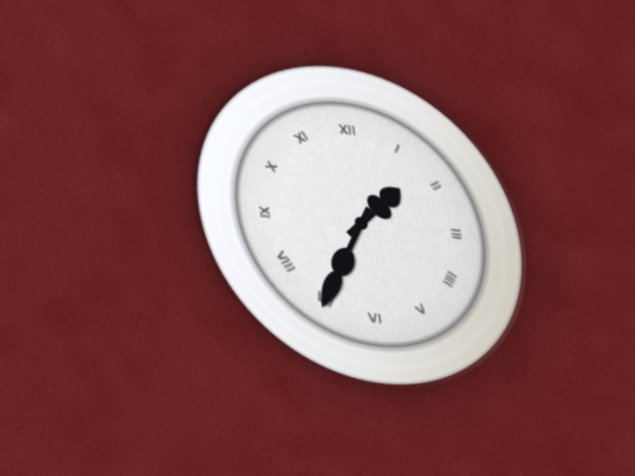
**1:35**
